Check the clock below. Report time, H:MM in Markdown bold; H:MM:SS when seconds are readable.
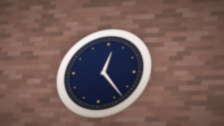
**12:23**
